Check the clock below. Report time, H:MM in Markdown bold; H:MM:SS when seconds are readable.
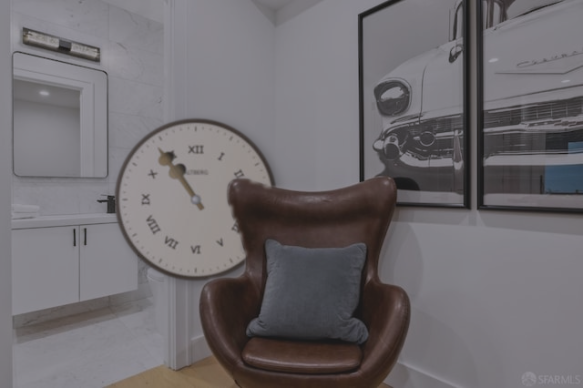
**10:54**
